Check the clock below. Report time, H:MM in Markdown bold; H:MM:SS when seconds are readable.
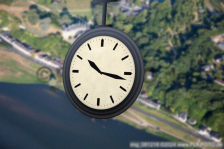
**10:17**
